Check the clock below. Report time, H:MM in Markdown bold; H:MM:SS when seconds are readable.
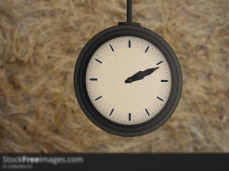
**2:11**
